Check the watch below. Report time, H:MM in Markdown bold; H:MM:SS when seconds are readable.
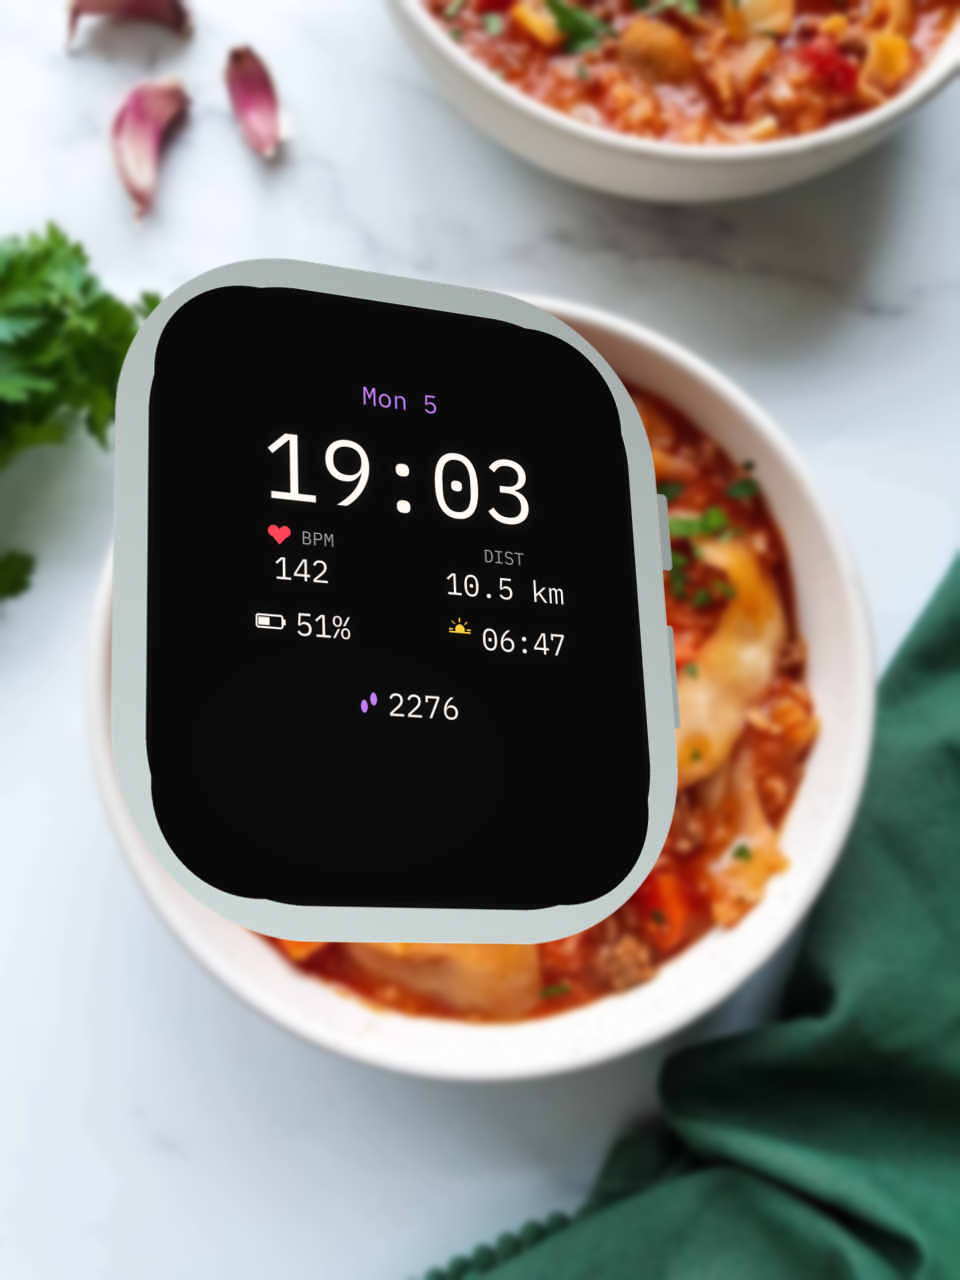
**19:03**
